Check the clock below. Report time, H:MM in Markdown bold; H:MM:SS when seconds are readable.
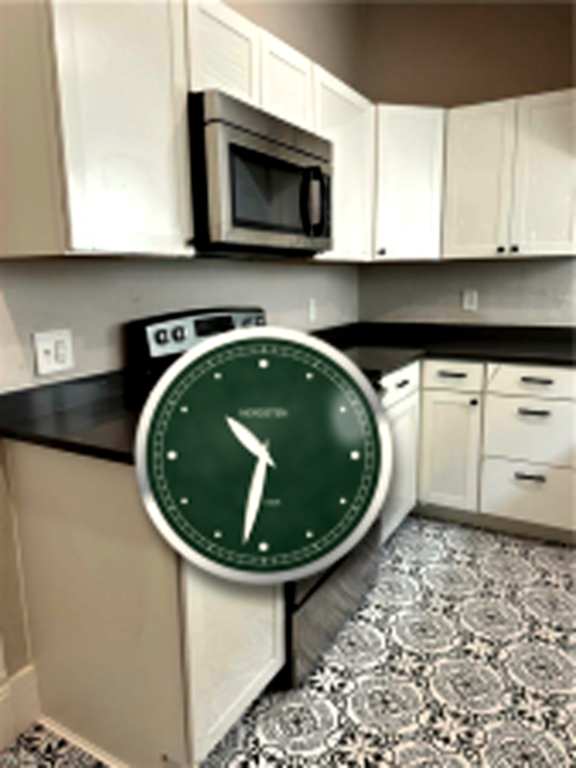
**10:32**
